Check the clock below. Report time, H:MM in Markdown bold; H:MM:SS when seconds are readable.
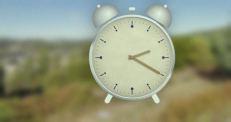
**2:20**
